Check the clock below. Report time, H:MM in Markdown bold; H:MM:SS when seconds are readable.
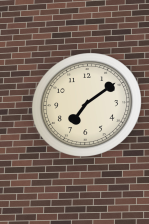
**7:09**
